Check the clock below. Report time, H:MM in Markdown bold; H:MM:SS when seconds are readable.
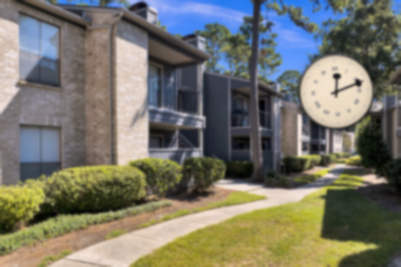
**12:12**
